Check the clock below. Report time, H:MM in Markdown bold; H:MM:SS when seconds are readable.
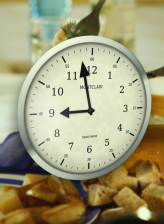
**8:58**
